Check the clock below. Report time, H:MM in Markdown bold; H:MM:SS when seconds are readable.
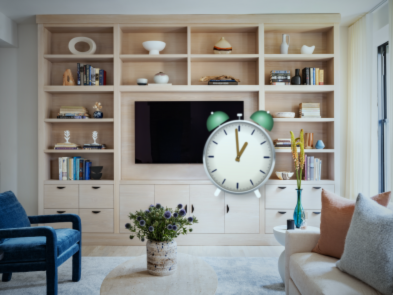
**12:59**
